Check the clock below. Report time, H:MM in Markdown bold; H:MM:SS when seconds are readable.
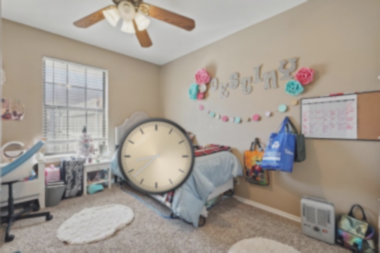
**8:38**
